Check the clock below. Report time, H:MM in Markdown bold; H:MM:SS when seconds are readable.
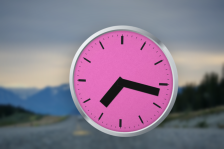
**7:17**
